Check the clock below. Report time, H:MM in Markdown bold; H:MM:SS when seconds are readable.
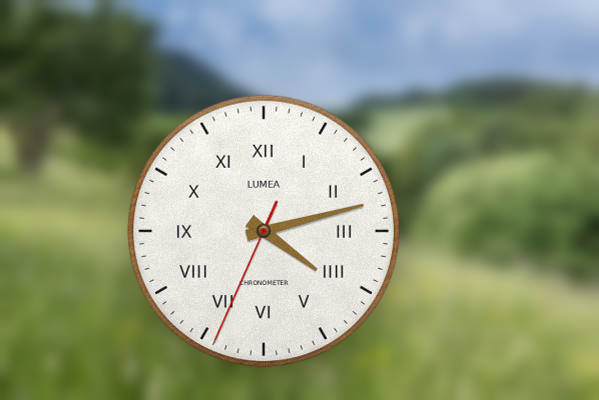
**4:12:34**
